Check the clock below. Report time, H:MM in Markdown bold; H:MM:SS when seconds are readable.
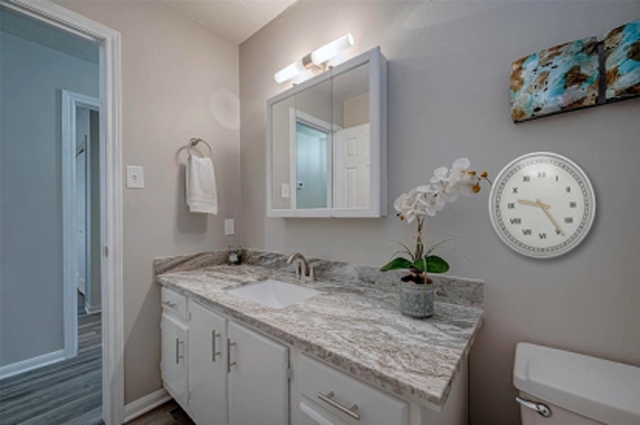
**9:24**
